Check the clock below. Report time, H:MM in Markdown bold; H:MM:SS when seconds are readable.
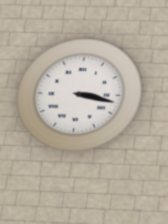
**3:17**
